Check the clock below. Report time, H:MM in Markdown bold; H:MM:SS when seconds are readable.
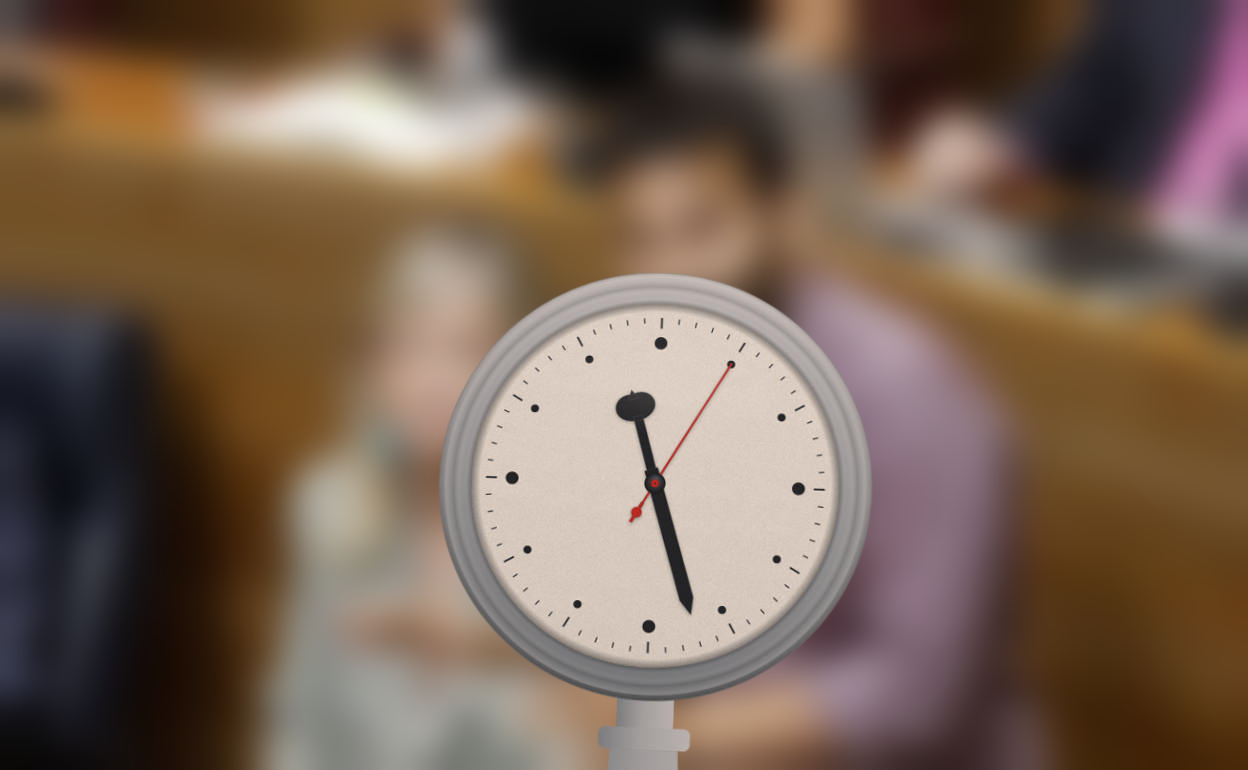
**11:27:05**
